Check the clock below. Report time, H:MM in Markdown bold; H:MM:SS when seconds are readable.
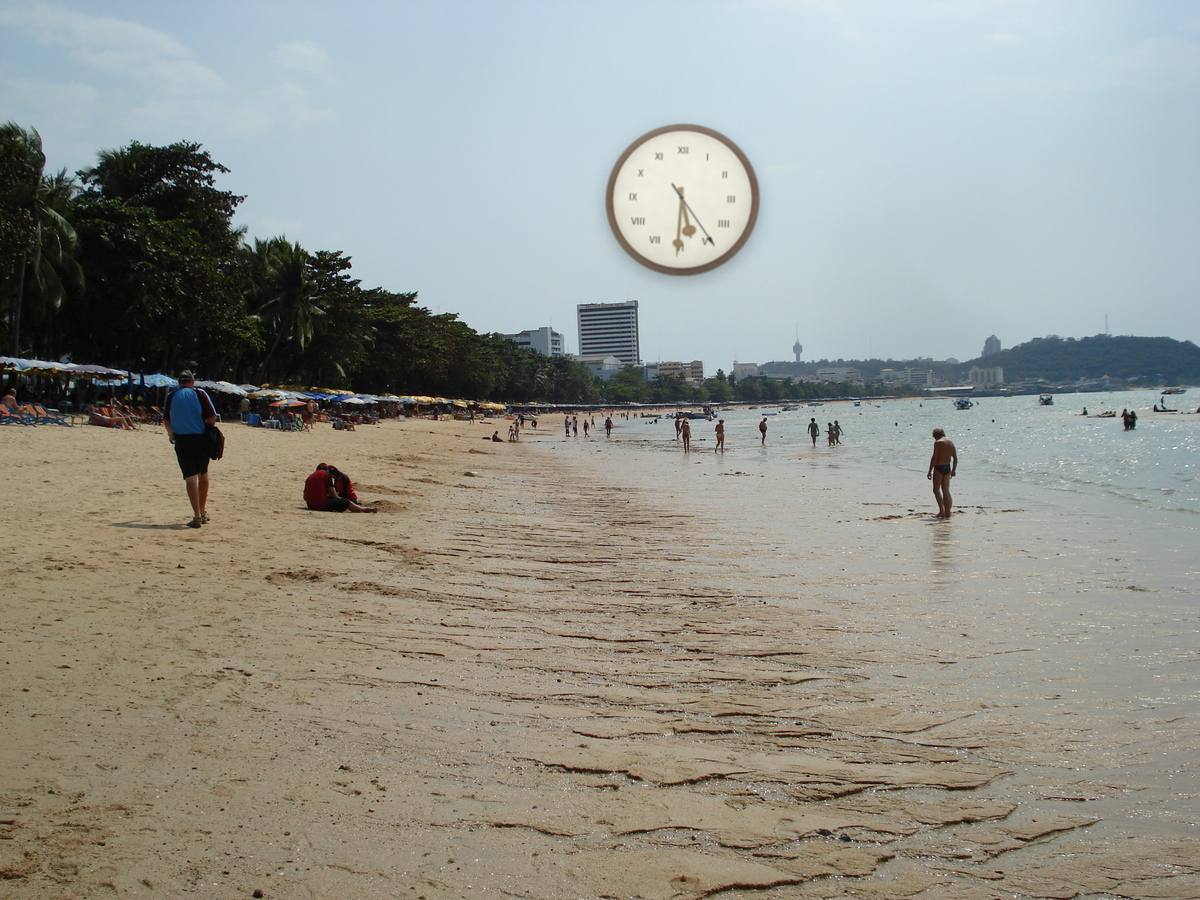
**5:30:24**
